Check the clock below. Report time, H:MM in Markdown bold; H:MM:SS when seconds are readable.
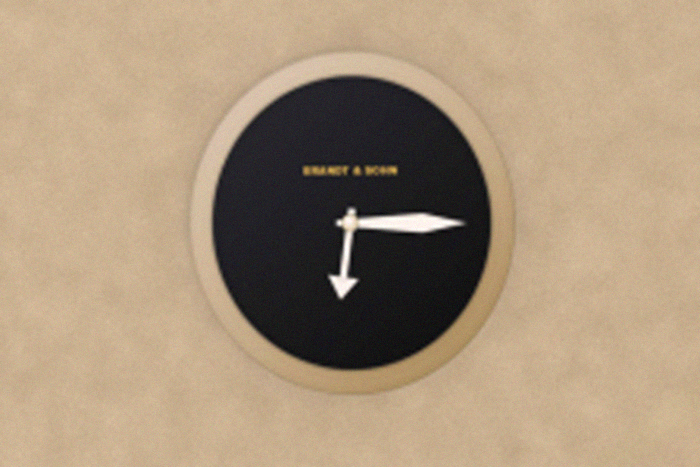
**6:15**
